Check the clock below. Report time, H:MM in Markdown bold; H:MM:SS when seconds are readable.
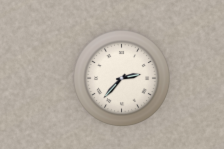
**2:37**
